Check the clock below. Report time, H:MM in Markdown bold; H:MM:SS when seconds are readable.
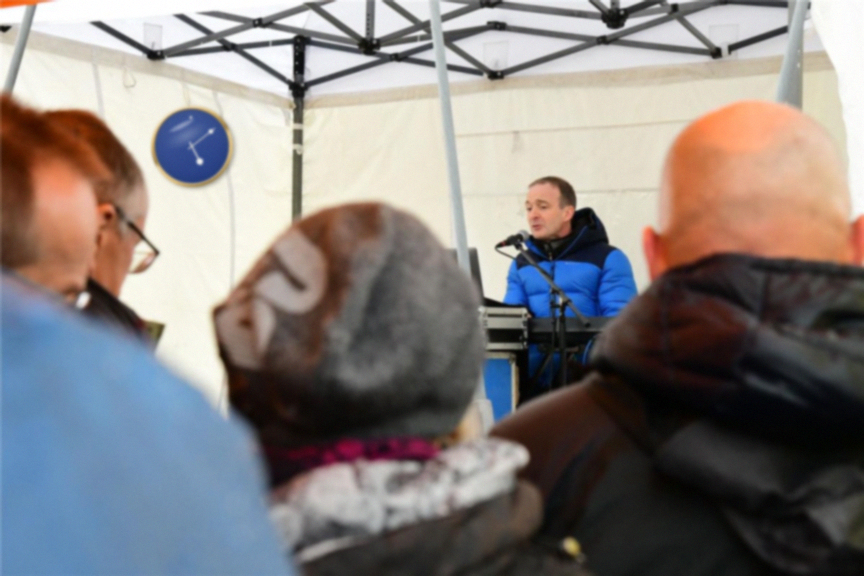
**5:09**
